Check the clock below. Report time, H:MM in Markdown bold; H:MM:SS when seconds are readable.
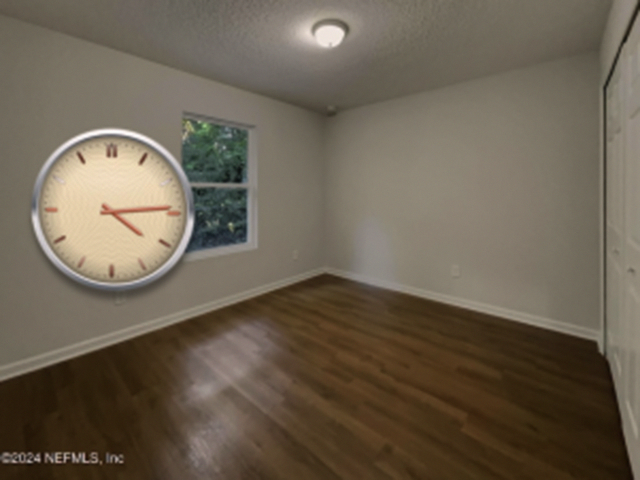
**4:14**
